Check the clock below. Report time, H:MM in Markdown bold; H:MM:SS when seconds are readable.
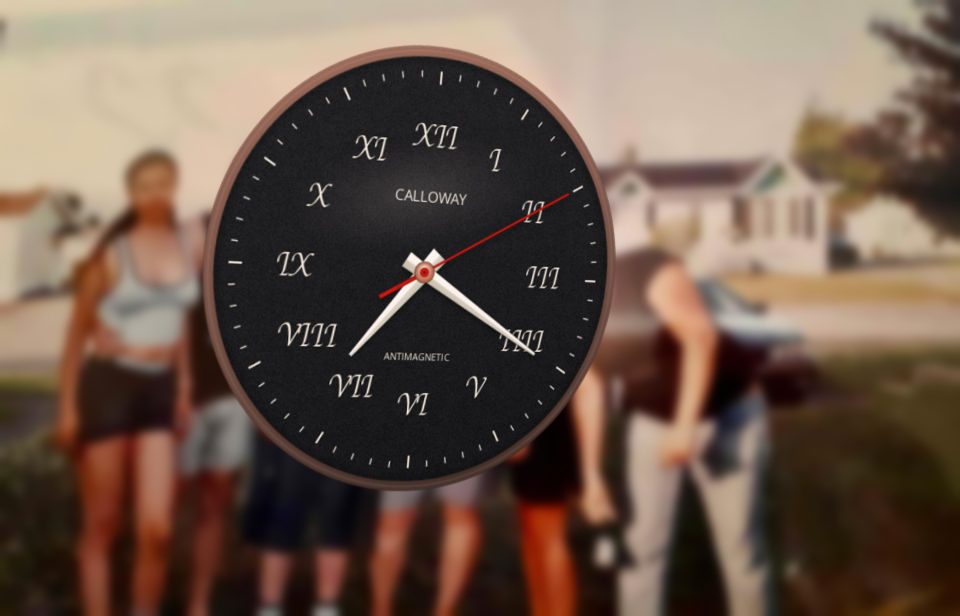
**7:20:10**
